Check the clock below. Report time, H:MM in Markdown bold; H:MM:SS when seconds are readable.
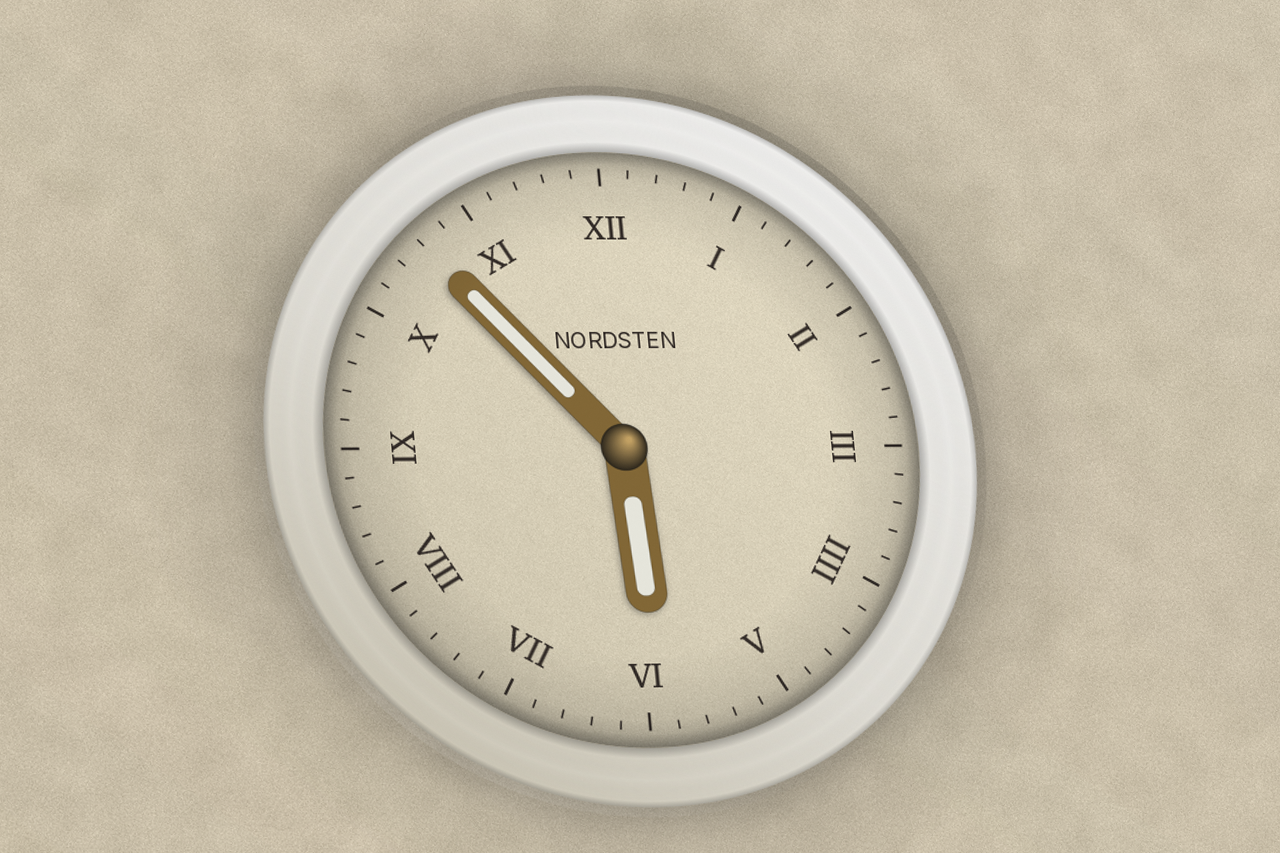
**5:53**
